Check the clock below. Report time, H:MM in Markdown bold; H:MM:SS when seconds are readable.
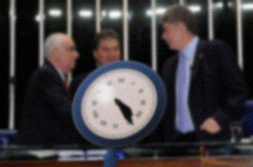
**4:24**
